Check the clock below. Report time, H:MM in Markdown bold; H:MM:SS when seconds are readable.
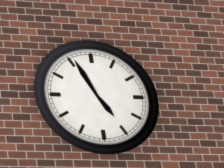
**4:56**
